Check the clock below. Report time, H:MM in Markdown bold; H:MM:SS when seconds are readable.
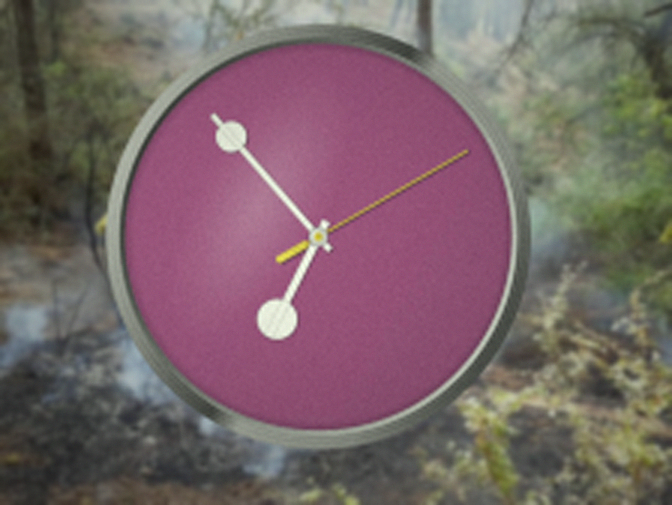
**6:53:10**
